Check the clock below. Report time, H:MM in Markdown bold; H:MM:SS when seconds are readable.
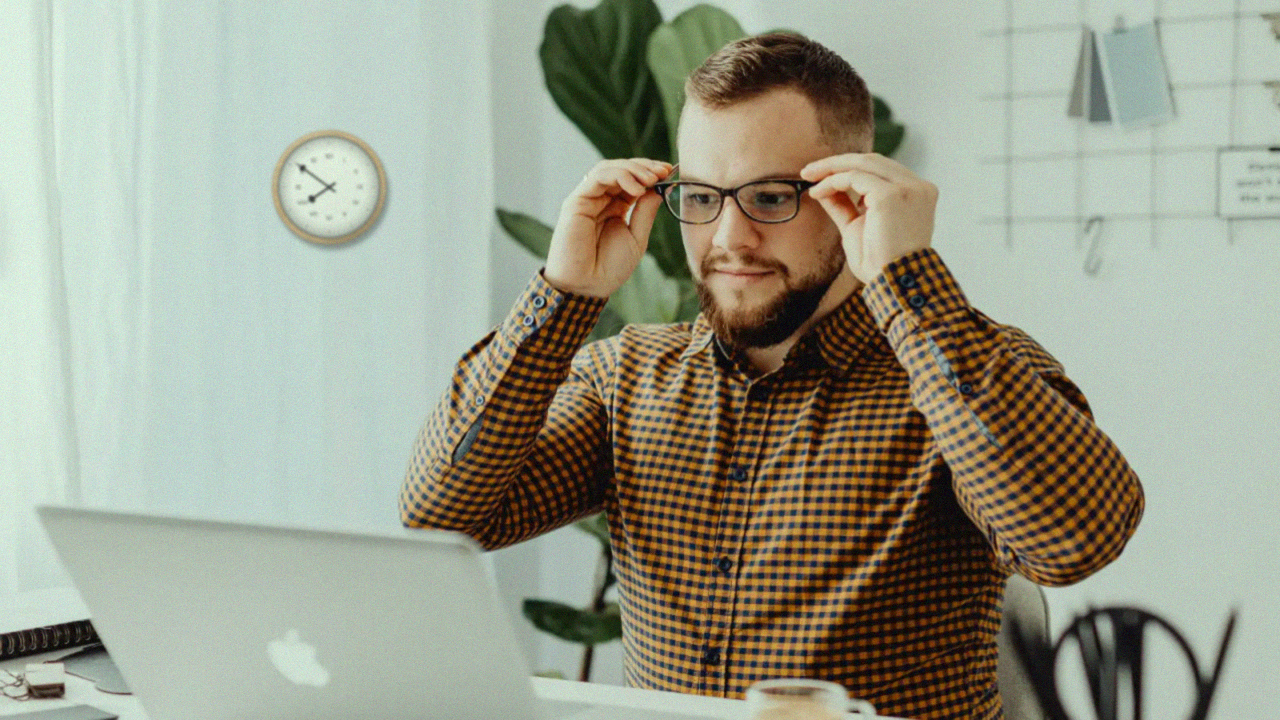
**7:51**
